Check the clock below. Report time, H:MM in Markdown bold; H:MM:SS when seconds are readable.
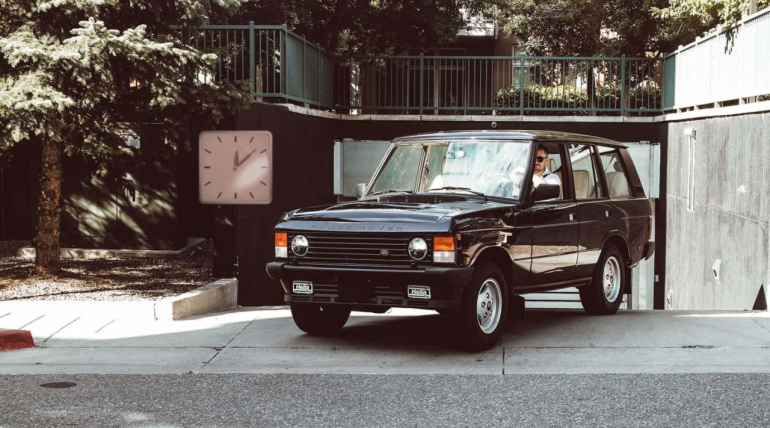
**12:08**
